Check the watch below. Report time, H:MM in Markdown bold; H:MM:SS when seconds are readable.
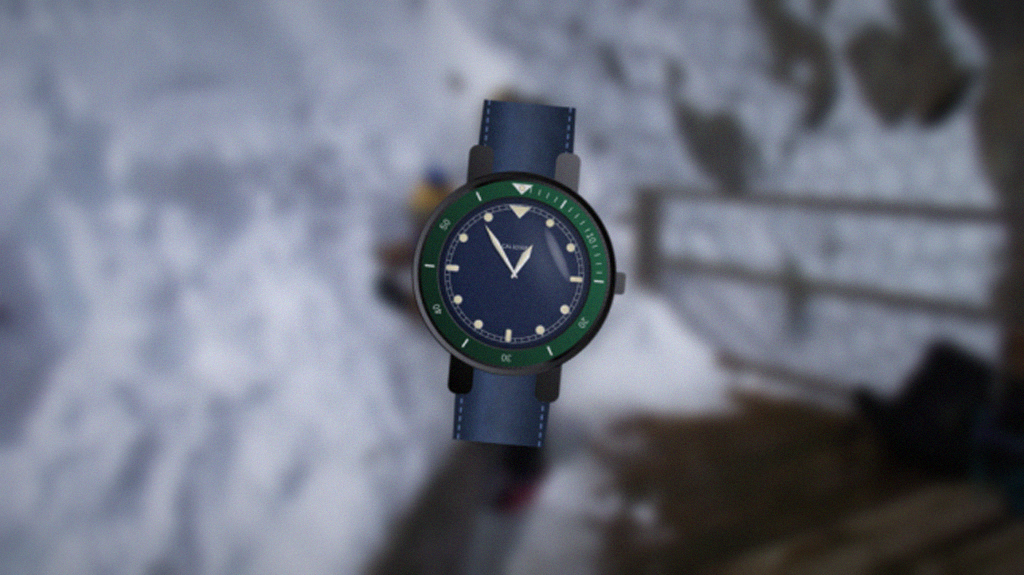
**12:54**
